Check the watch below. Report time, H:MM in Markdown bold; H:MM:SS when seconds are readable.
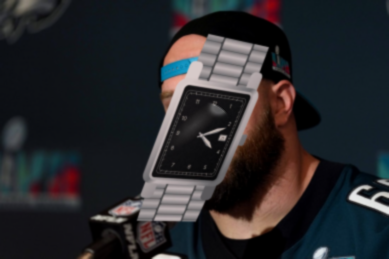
**4:11**
